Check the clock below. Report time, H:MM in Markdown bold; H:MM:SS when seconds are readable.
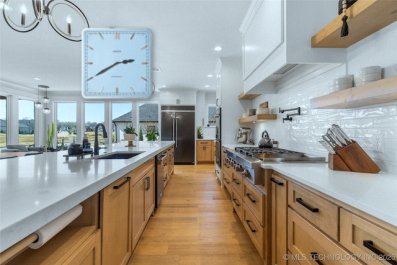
**2:40**
